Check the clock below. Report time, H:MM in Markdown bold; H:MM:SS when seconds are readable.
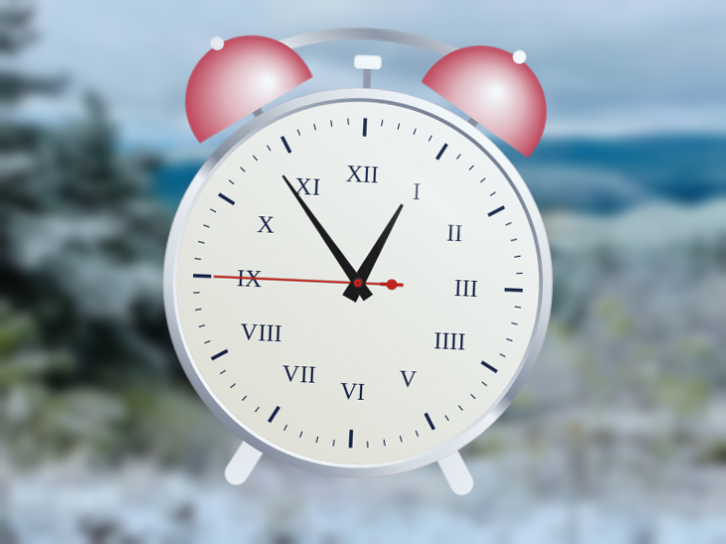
**12:53:45**
